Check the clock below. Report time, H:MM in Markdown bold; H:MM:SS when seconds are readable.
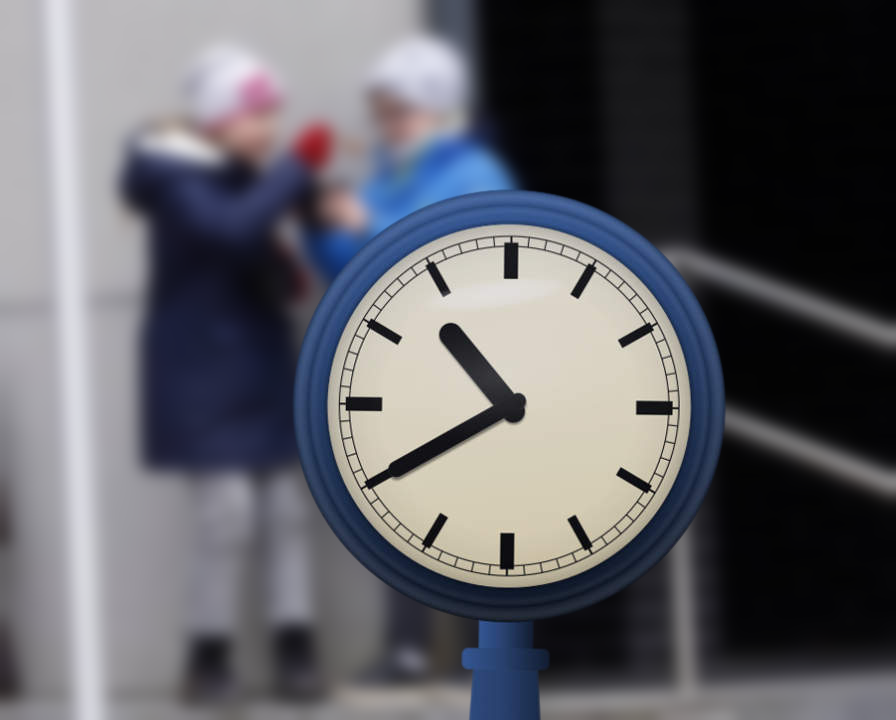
**10:40**
